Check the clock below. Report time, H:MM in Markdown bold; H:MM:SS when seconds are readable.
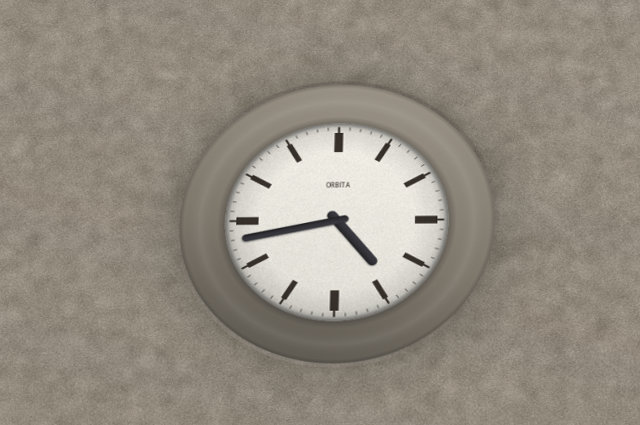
**4:43**
